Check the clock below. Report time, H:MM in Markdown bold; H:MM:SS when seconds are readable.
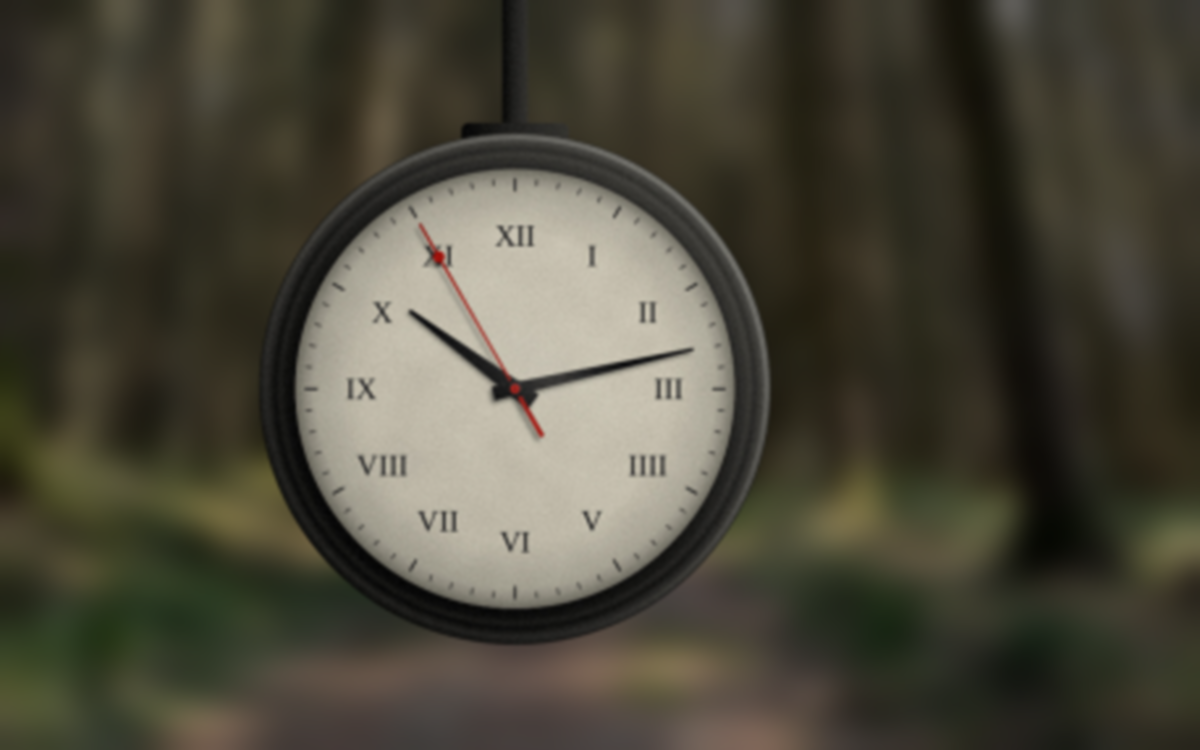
**10:12:55**
